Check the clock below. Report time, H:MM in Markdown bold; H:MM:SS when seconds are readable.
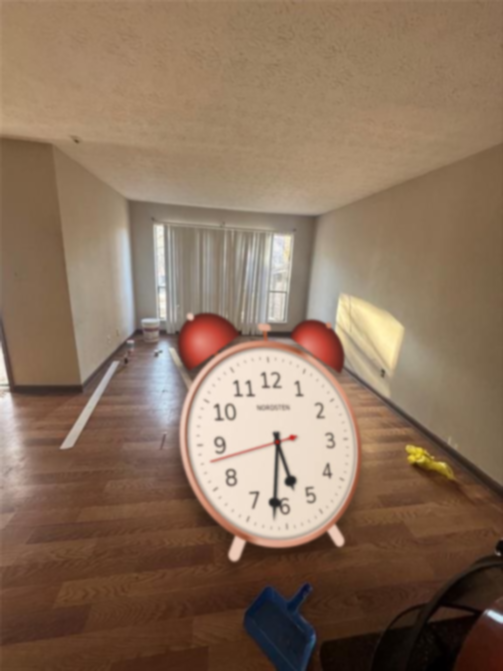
**5:31:43**
